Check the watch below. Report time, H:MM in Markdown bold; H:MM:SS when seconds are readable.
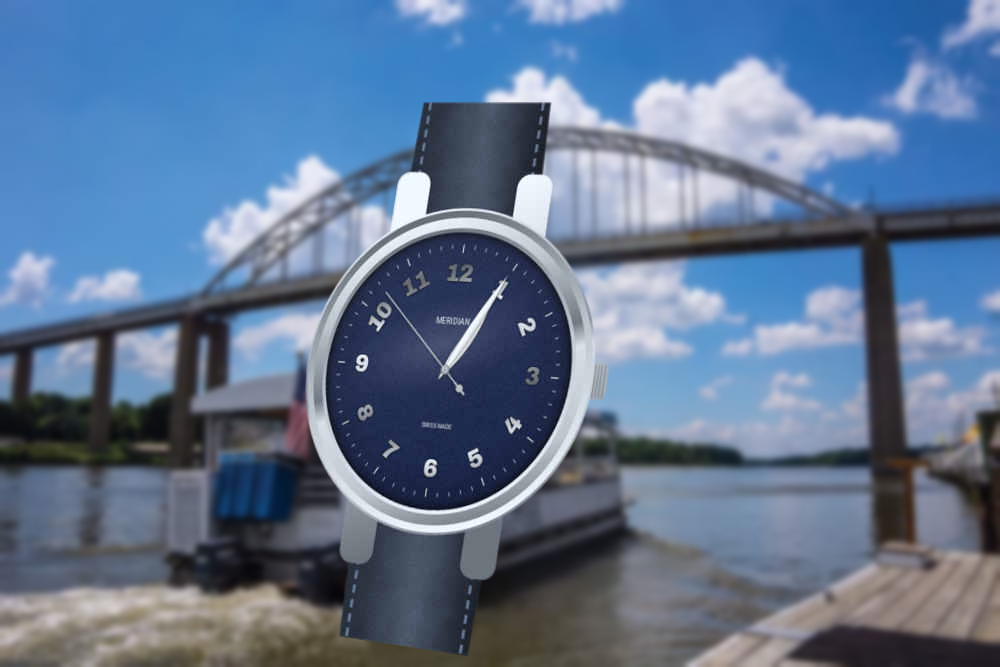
**1:04:52**
